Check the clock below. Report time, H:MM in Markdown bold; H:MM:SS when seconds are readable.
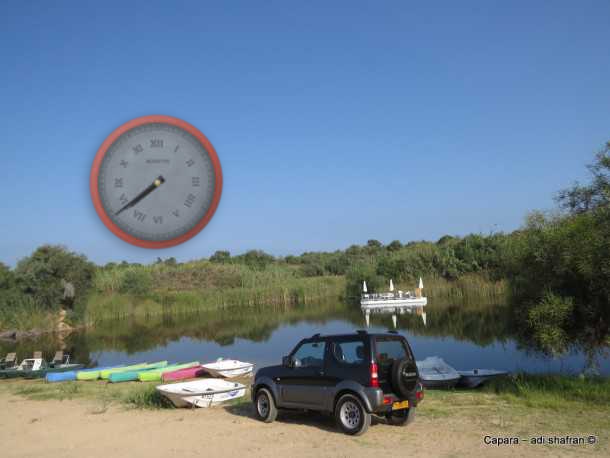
**7:39**
